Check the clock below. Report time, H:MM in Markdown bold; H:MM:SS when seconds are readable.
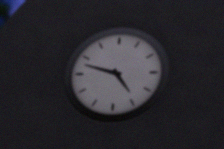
**4:48**
